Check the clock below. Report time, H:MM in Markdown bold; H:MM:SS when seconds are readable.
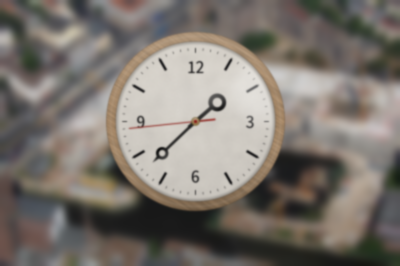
**1:37:44**
